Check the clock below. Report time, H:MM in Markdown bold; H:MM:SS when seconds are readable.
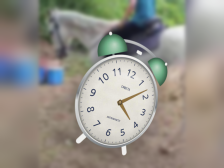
**4:08**
